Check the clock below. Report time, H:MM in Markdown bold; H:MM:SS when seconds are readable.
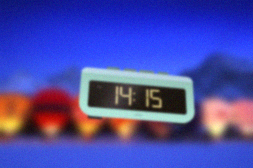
**14:15**
